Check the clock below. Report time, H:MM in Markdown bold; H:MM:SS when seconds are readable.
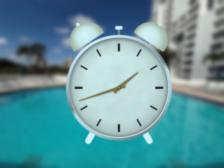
**1:42**
